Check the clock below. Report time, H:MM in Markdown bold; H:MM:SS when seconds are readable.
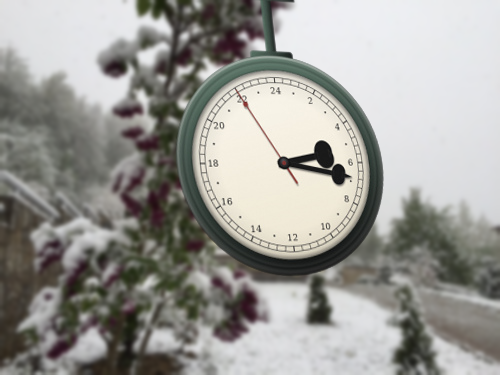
**5:16:55**
